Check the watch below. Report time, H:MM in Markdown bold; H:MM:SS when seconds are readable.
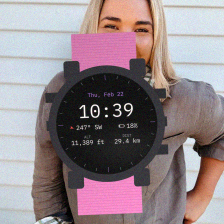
**10:39**
